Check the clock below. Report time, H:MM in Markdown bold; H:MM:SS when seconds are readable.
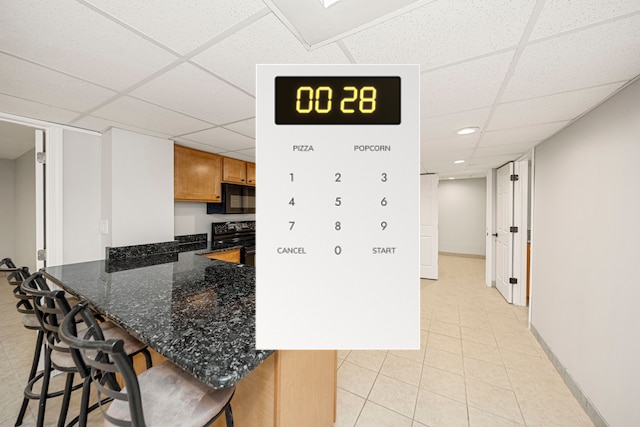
**0:28**
